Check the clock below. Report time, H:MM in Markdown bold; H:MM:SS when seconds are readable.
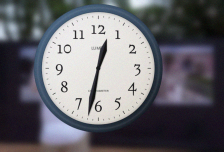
**12:32**
